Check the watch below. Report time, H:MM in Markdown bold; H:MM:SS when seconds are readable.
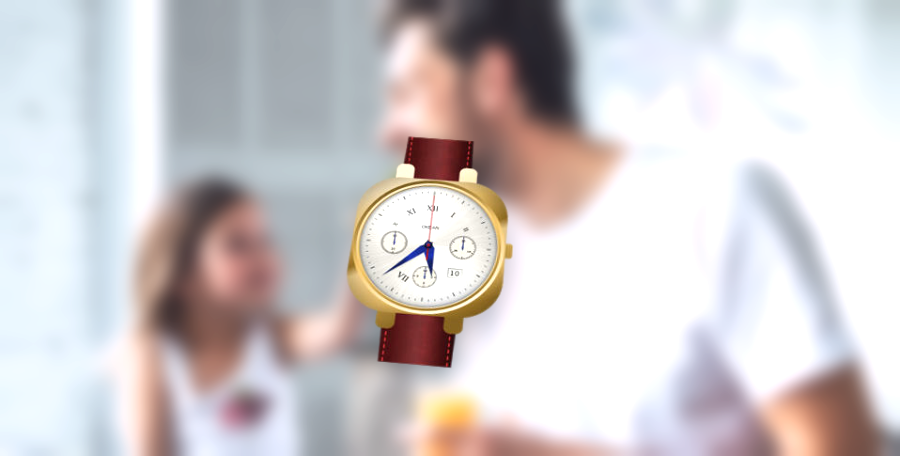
**5:38**
